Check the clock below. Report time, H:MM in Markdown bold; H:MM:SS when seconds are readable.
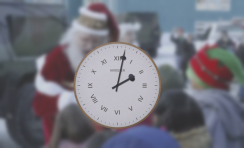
**2:02**
